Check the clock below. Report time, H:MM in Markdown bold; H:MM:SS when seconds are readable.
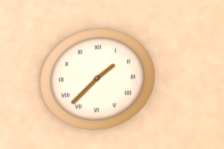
**1:37**
